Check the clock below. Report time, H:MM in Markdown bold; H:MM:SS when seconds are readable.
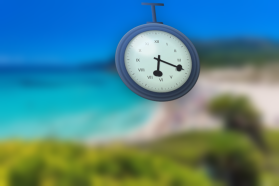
**6:19**
